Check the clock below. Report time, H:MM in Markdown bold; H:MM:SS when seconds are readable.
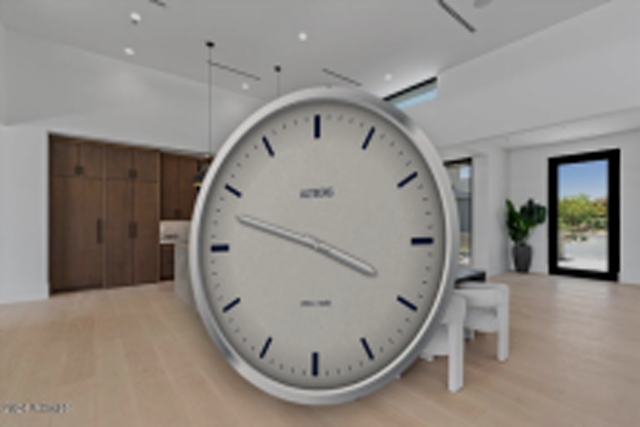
**3:48**
